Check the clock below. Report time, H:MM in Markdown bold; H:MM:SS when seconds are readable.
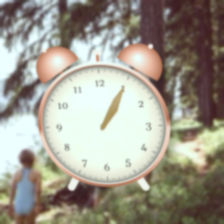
**1:05**
